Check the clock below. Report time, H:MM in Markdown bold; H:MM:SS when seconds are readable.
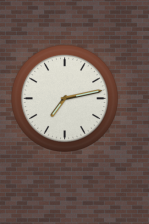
**7:13**
